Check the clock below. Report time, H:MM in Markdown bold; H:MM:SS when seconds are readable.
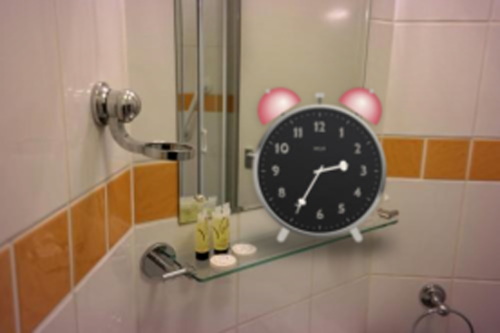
**2:35**
